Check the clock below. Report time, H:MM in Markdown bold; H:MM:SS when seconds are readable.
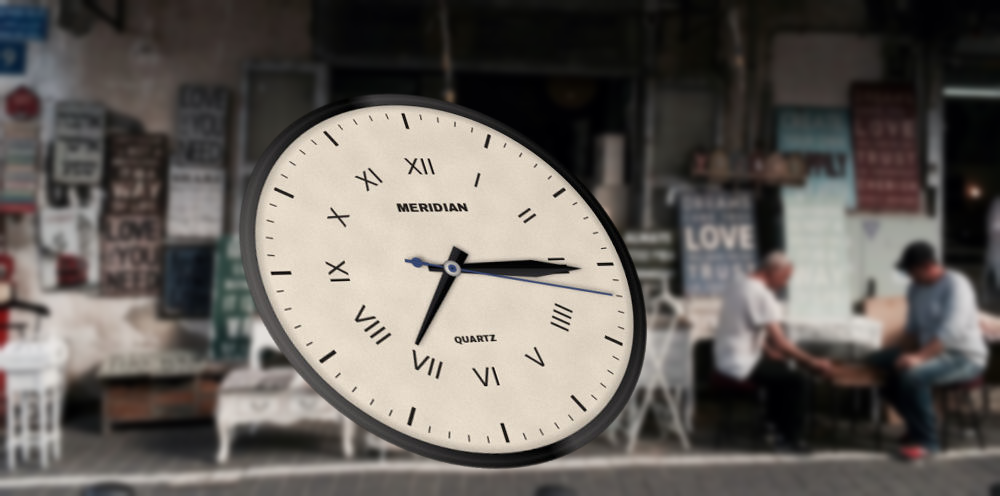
**7:15:17**
